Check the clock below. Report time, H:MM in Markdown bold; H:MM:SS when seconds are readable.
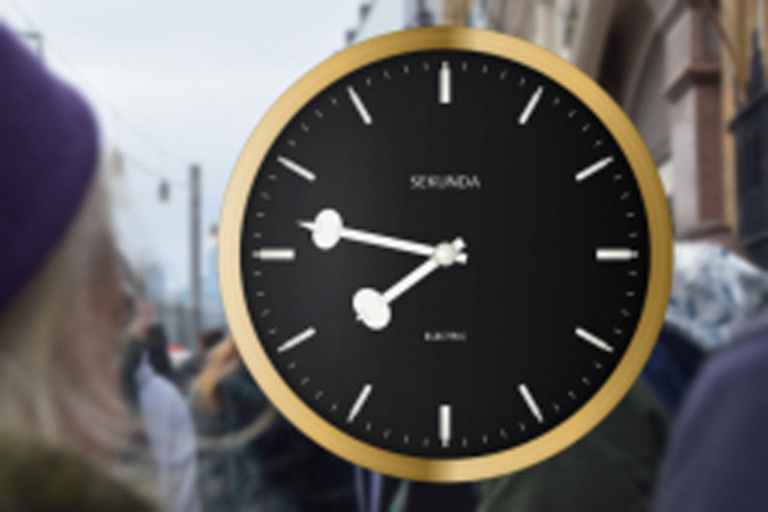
**7:47**
